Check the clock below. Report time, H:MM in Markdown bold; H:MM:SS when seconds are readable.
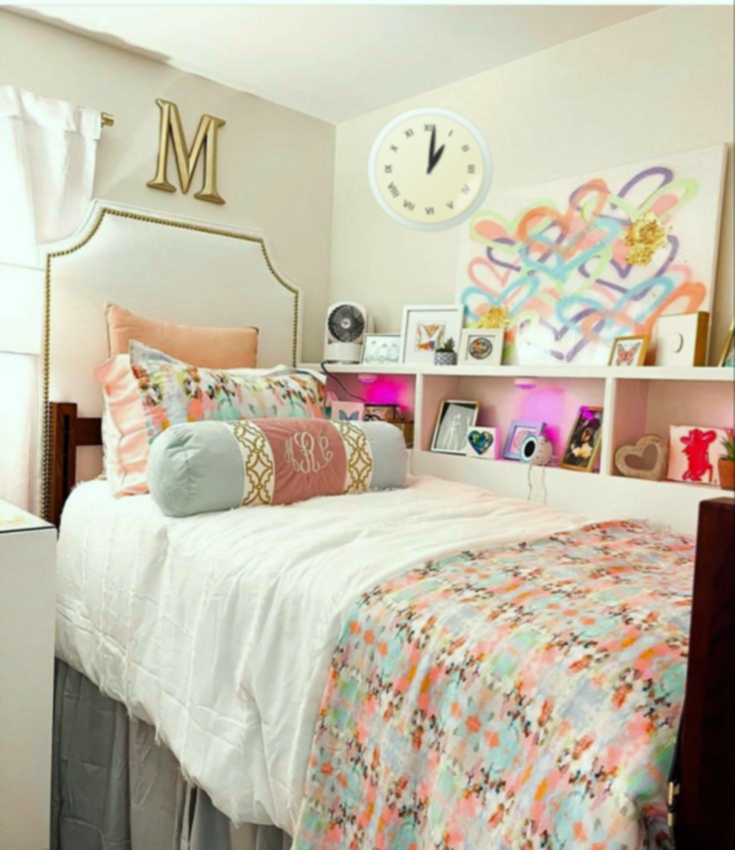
**1:01**
